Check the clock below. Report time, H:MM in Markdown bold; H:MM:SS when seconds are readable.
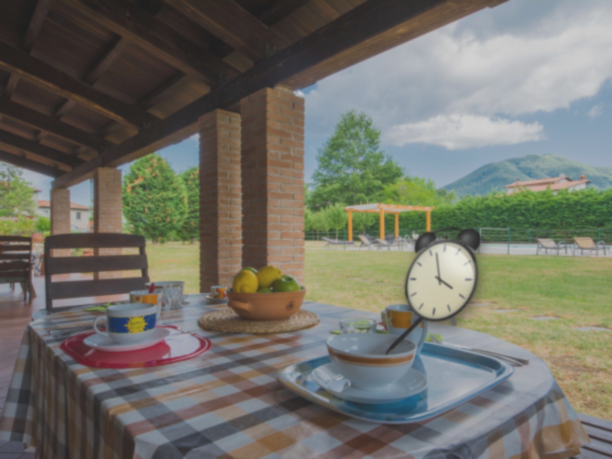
**3:57**
